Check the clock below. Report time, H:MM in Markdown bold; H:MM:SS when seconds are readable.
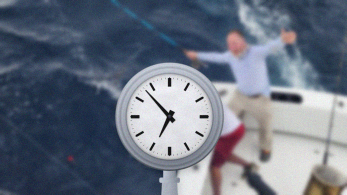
**6:53**
